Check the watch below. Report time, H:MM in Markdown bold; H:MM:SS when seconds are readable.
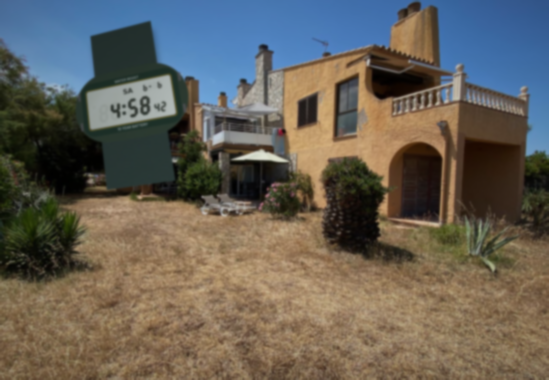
**4:58**
